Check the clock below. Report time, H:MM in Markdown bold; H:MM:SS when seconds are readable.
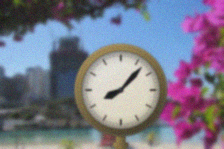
**8:07**
